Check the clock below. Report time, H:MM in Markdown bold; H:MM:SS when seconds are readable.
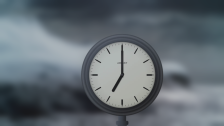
**7:00**
